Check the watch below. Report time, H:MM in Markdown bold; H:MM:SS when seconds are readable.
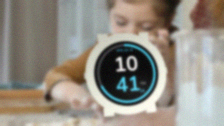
**10:41**
